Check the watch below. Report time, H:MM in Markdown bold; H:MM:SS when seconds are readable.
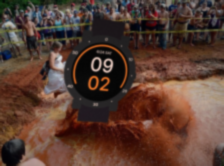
**9:02**
